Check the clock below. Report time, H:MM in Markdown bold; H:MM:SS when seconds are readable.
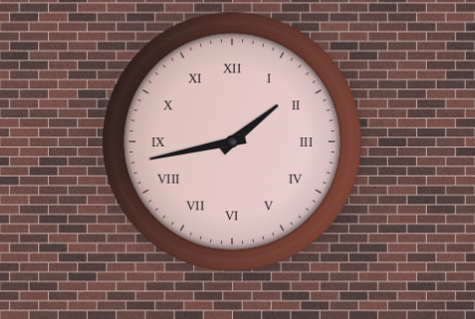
**1:43**
